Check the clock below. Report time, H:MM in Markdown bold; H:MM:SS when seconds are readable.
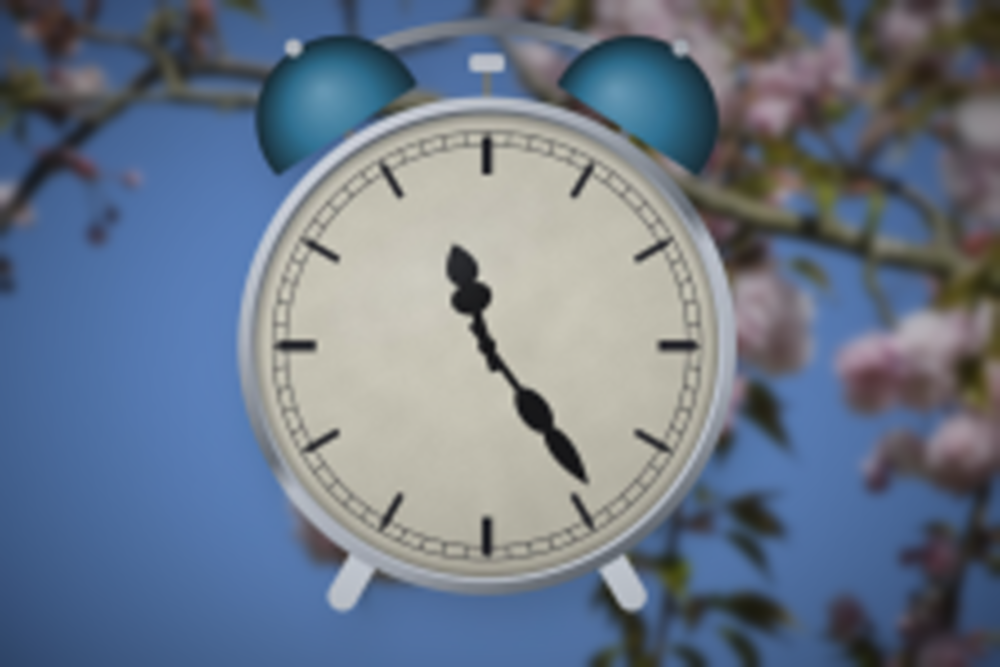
**11:24**
